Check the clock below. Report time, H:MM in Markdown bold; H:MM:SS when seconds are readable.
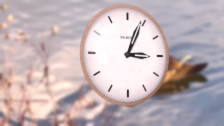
**3:04**
